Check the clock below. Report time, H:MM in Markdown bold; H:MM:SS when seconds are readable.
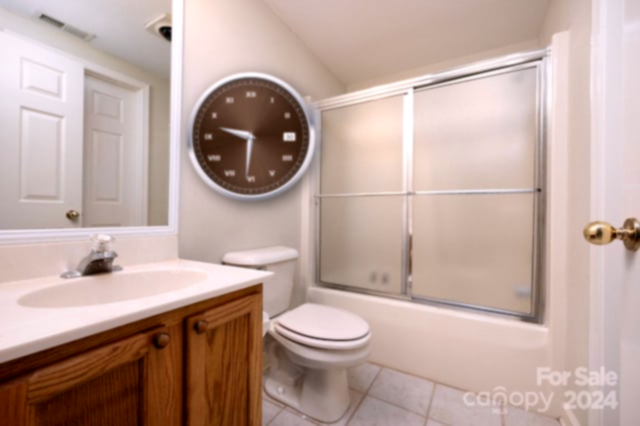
**9:31**
